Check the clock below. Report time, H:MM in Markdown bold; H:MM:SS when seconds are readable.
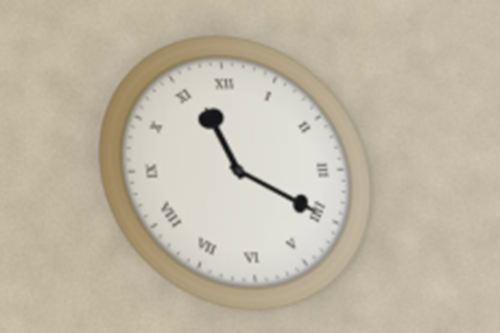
**11:20**
